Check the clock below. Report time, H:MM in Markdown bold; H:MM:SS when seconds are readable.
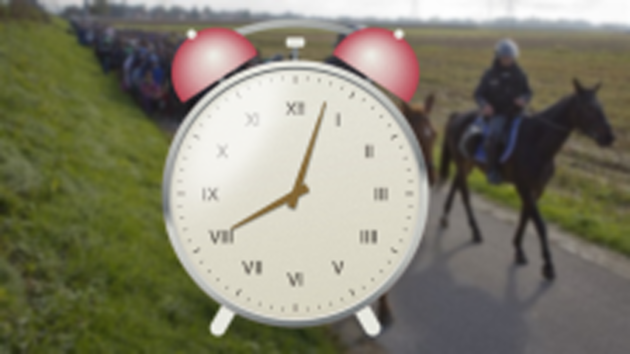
**8:03**
